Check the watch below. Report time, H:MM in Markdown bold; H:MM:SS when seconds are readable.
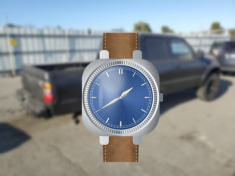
**1:40**
